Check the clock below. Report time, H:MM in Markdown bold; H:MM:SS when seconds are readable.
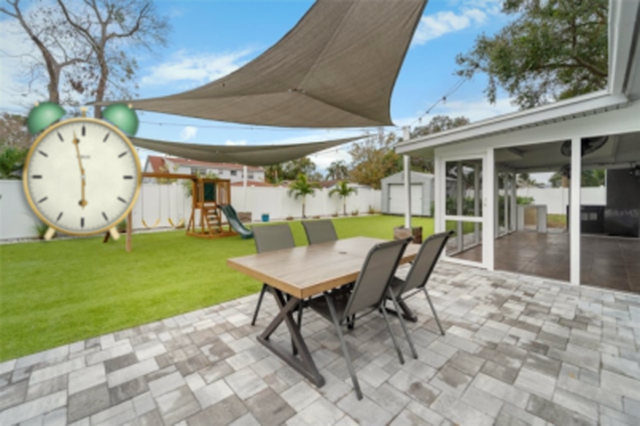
**5:58**
